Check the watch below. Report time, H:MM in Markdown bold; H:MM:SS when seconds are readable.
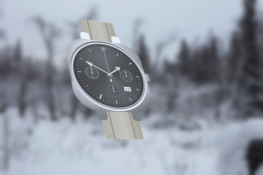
**1:50**
